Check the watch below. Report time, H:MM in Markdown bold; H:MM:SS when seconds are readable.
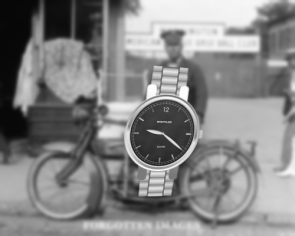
**9:21**
